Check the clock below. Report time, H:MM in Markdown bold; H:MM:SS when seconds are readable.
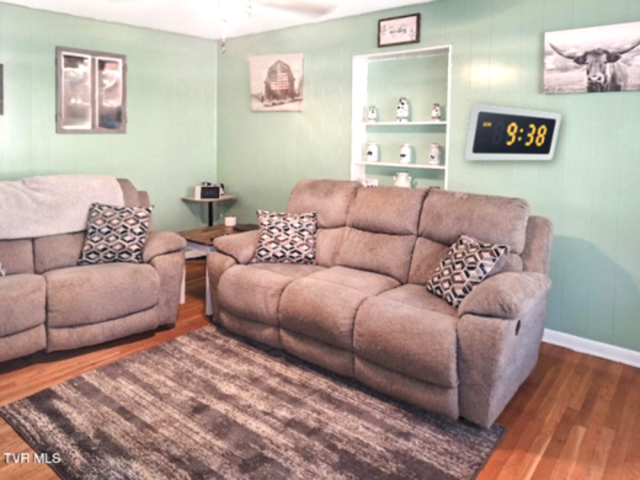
**9:38**
